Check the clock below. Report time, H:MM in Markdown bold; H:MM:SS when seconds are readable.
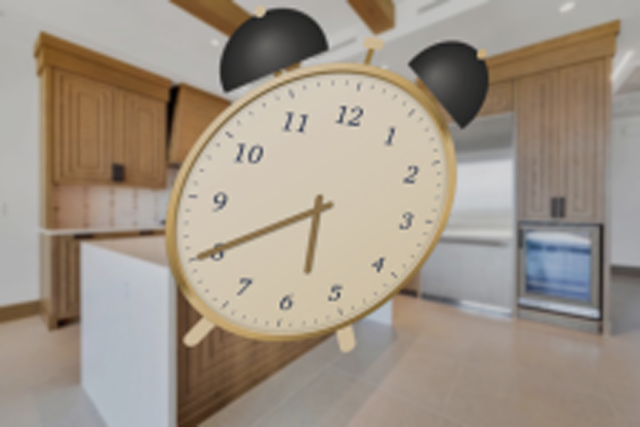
**5:40**
